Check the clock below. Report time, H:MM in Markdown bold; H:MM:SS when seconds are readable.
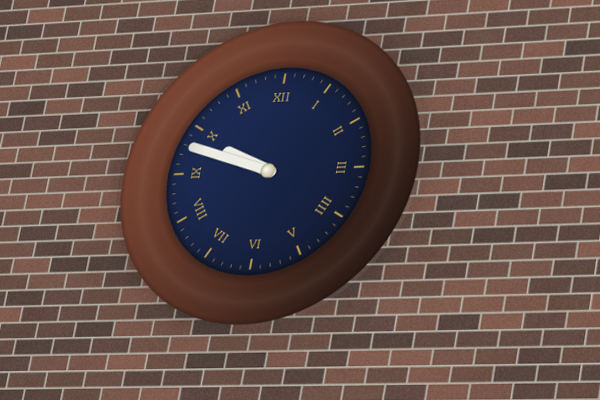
**9:48**
